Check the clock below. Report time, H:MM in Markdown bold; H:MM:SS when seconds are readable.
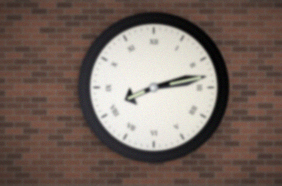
**8:13**
